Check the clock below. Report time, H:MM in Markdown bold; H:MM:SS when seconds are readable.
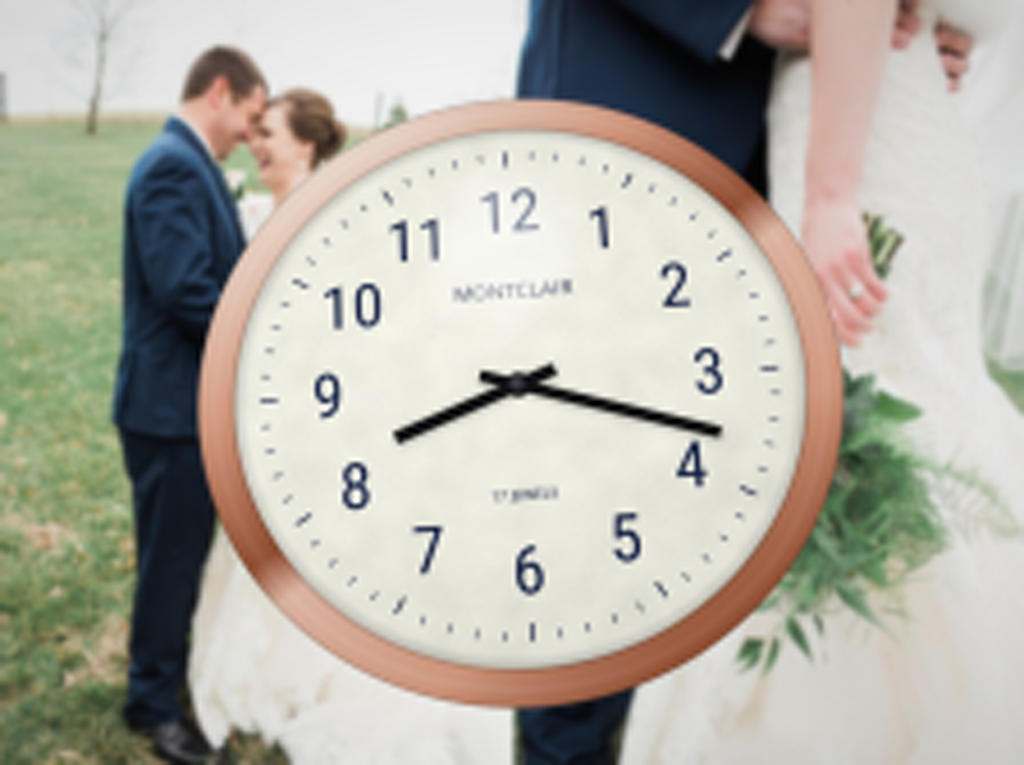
**8:18**
